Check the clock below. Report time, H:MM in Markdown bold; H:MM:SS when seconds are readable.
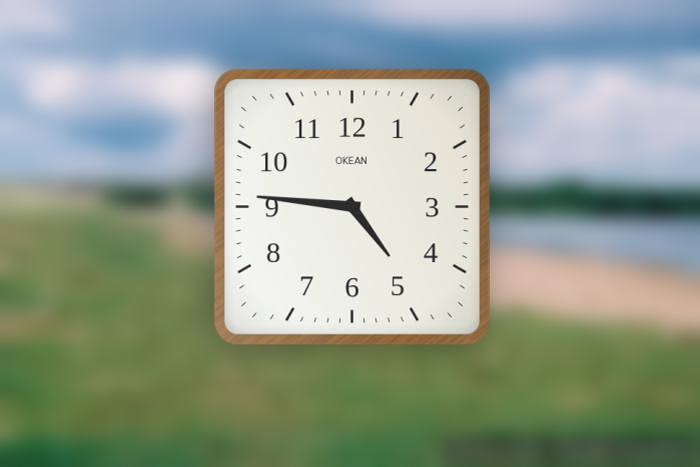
**4:46**
